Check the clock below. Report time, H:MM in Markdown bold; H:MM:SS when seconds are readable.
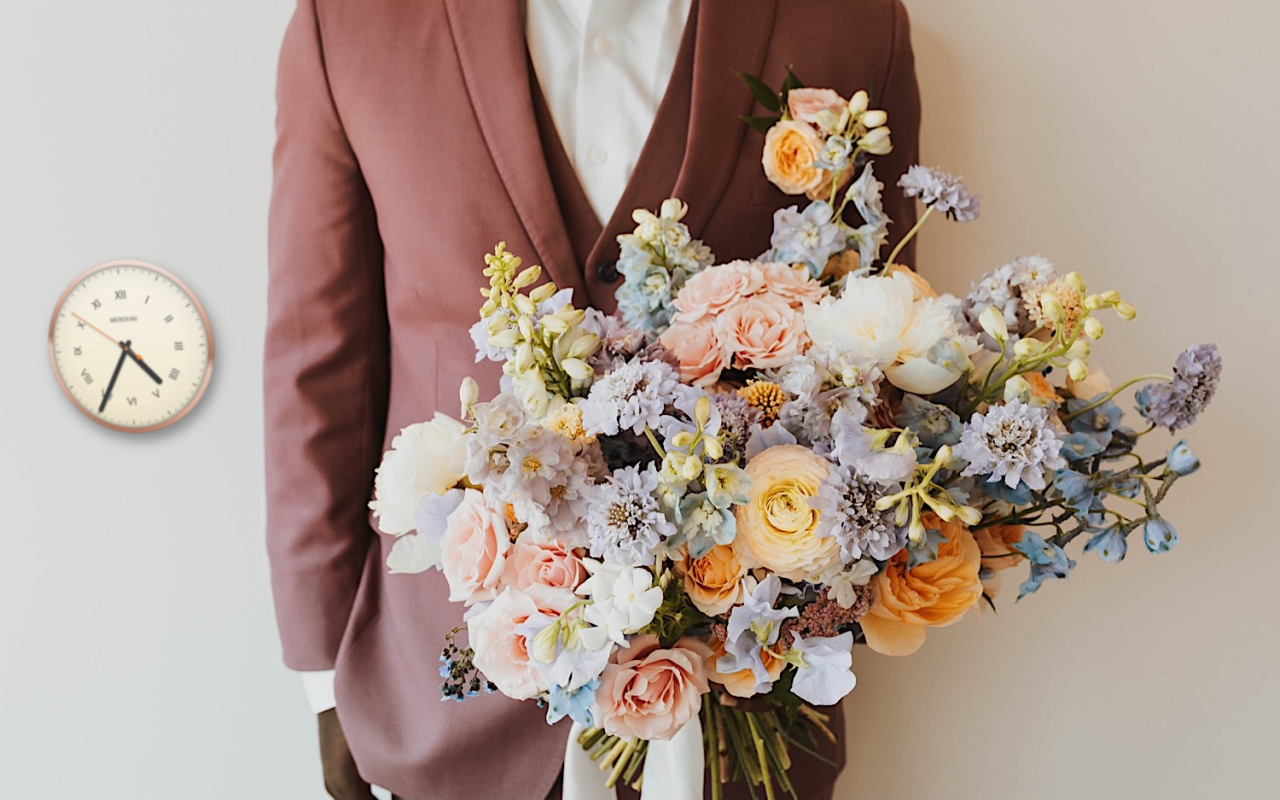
**4:34:51**
